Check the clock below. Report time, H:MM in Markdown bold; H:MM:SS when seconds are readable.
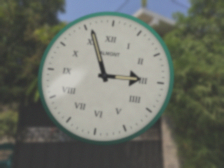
**2:56**
